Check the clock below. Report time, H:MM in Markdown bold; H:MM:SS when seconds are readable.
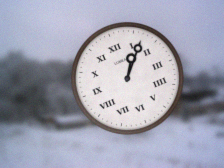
**1:07**
